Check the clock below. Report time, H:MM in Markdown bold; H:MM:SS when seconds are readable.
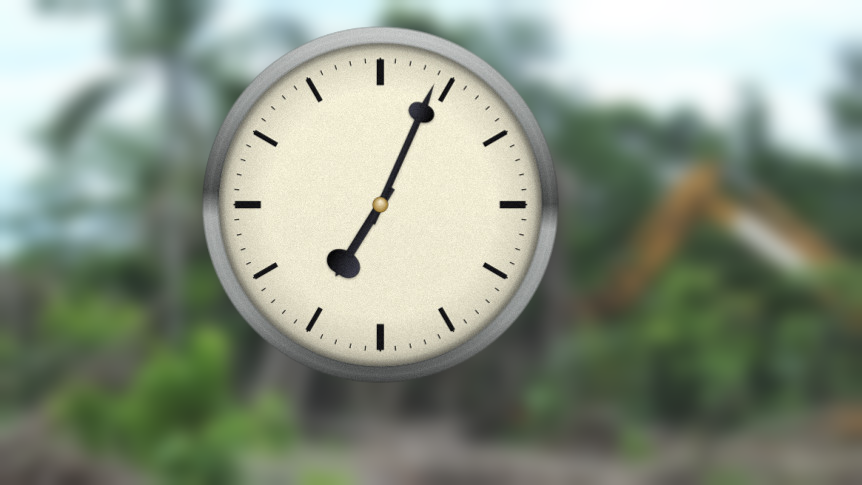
**7:04**
